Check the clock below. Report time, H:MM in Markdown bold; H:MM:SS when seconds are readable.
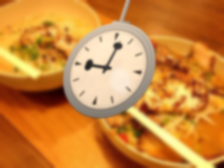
**9:02**
